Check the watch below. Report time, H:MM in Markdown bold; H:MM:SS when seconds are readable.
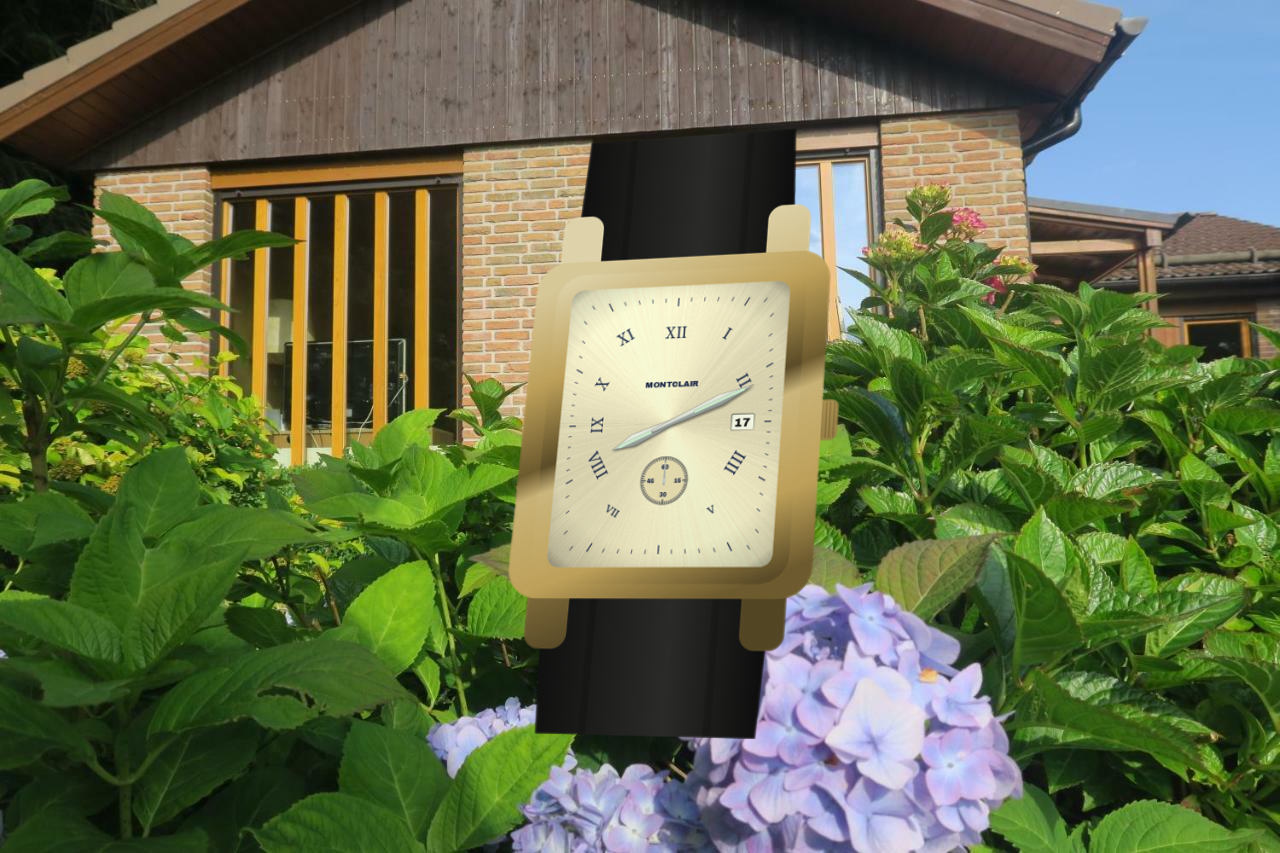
**8:11**
